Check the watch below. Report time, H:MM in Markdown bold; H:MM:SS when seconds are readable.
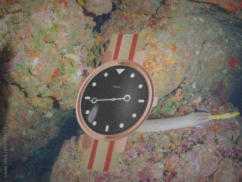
**2:44**
